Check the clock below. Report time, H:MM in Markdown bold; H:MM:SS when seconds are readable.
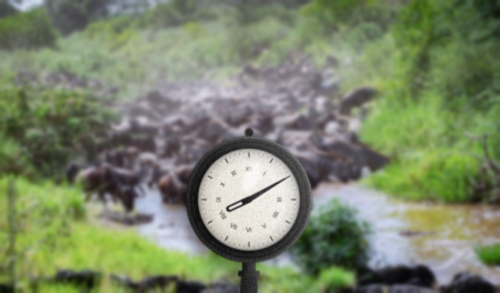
**8:10**
